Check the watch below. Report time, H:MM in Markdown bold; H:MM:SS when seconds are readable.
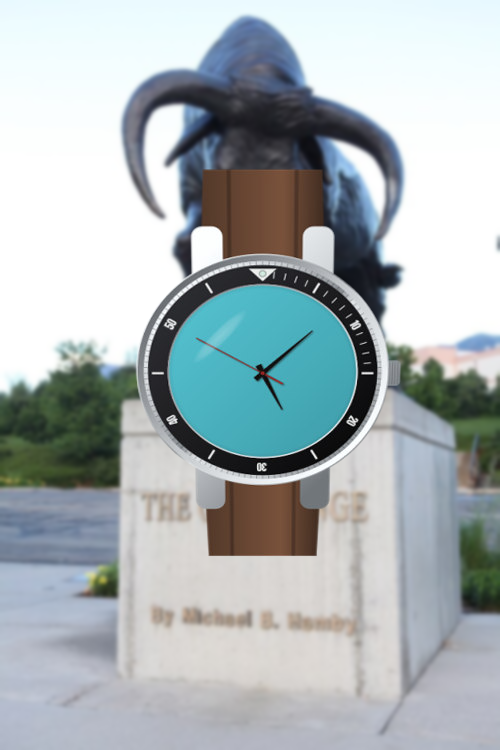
**5:07:50**
